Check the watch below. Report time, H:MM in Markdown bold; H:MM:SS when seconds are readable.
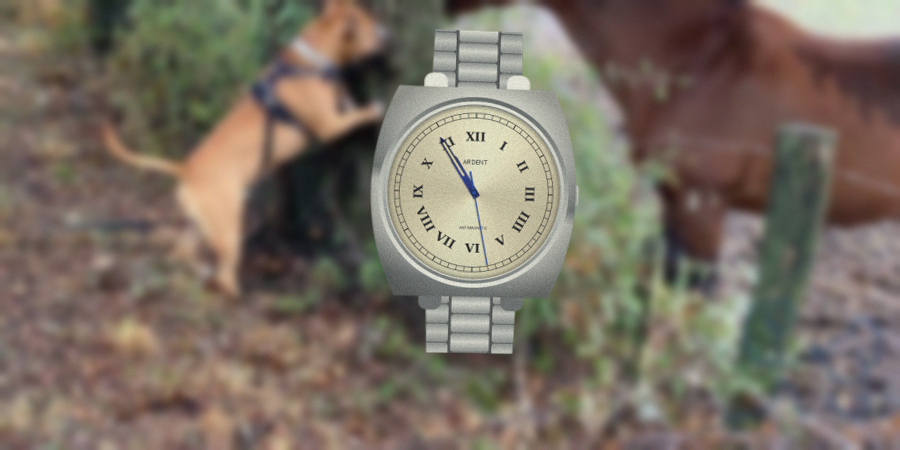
**10:54:28**
